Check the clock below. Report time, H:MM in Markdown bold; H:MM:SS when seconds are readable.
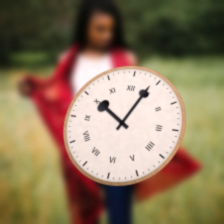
**10:04**
